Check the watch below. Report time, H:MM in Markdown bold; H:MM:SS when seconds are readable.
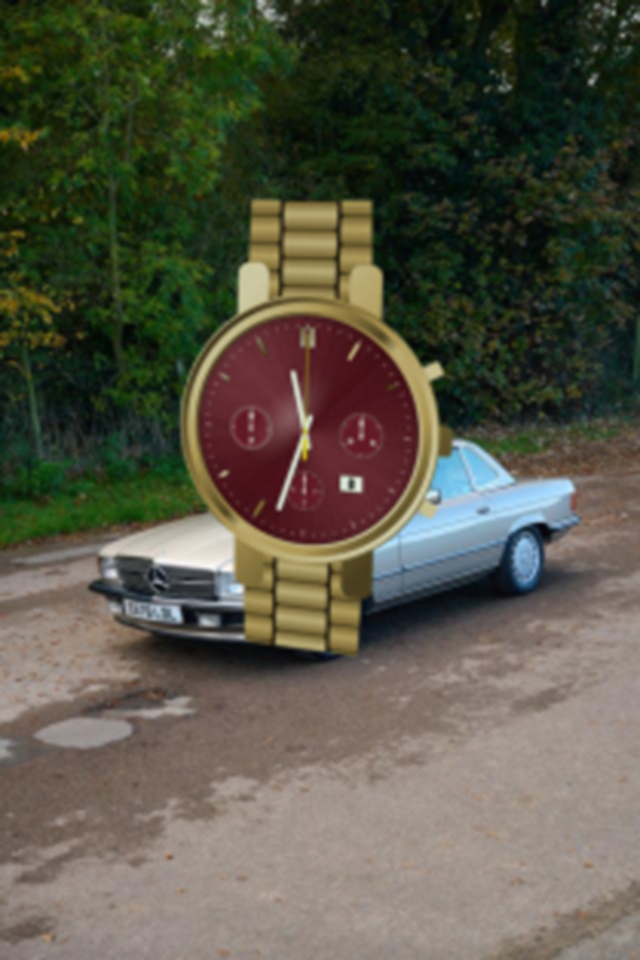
**11:33**
